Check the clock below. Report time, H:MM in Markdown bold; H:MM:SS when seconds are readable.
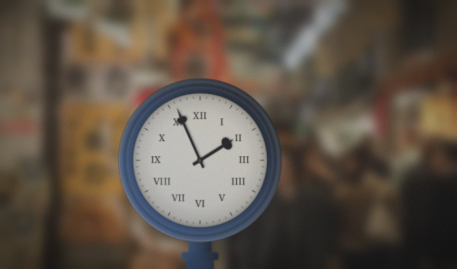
**1:56**
